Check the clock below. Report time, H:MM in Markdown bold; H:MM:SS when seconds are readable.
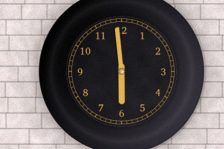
**5:59**
